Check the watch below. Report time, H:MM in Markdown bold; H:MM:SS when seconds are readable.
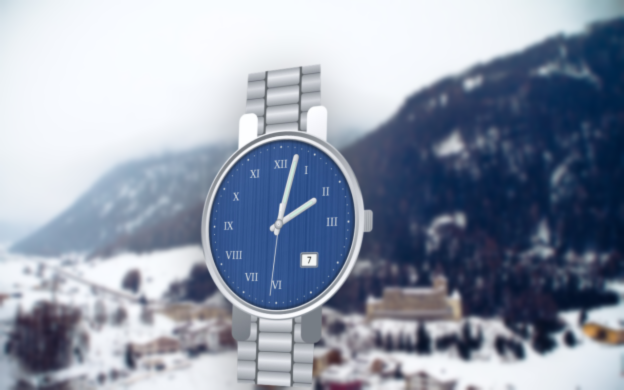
**2:02:31**
